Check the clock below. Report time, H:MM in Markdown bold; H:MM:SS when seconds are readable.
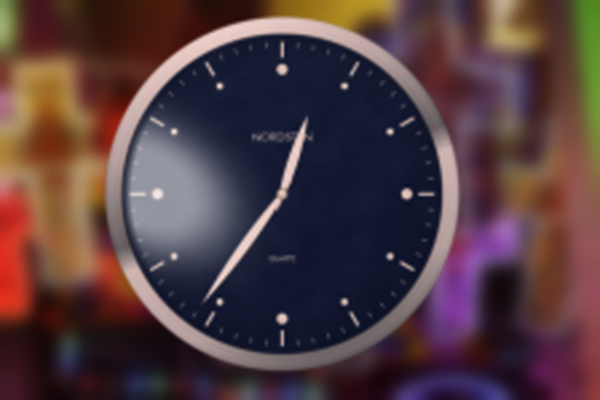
**12:36**
